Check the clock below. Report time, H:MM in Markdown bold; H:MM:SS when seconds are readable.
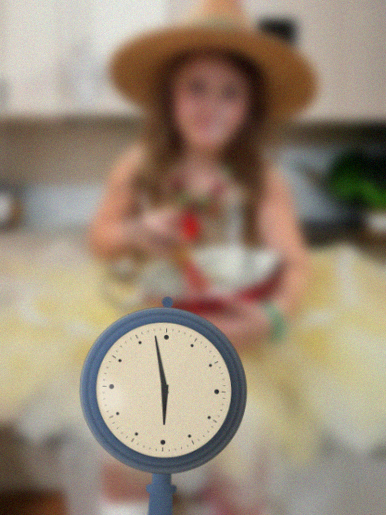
**5:58**
